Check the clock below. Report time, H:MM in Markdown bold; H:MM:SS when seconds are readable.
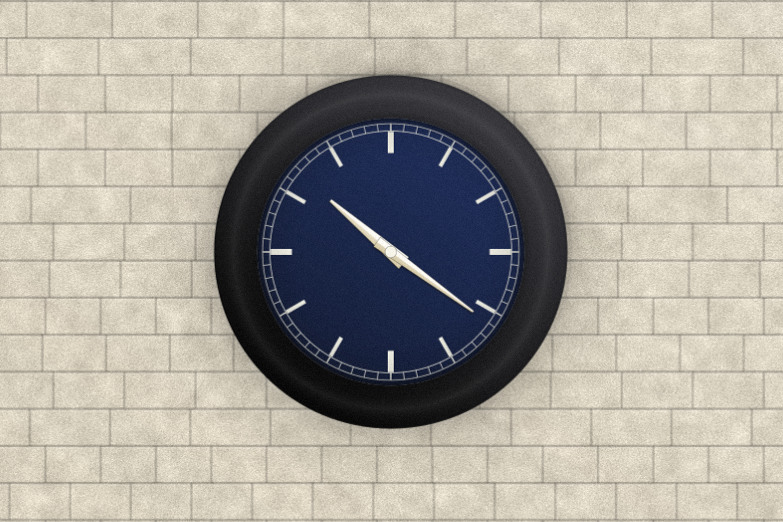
**10:21**
